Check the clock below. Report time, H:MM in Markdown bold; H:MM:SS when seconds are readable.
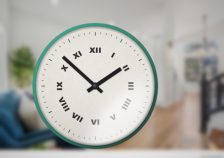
**1:52**
